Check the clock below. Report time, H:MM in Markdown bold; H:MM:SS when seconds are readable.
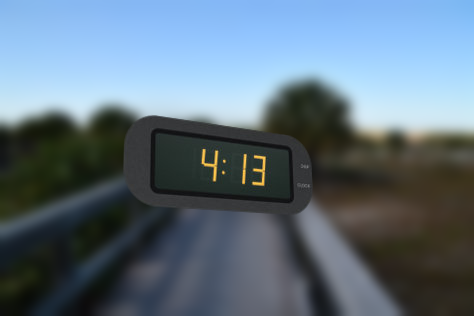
**4:13**
